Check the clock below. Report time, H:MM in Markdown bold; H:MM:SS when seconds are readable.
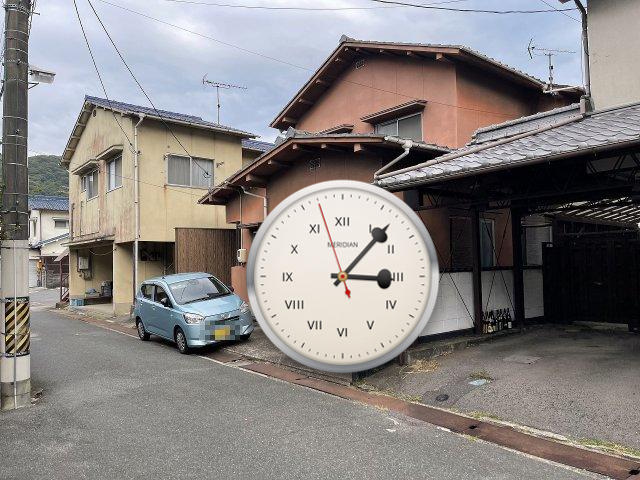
**3:06:57**
